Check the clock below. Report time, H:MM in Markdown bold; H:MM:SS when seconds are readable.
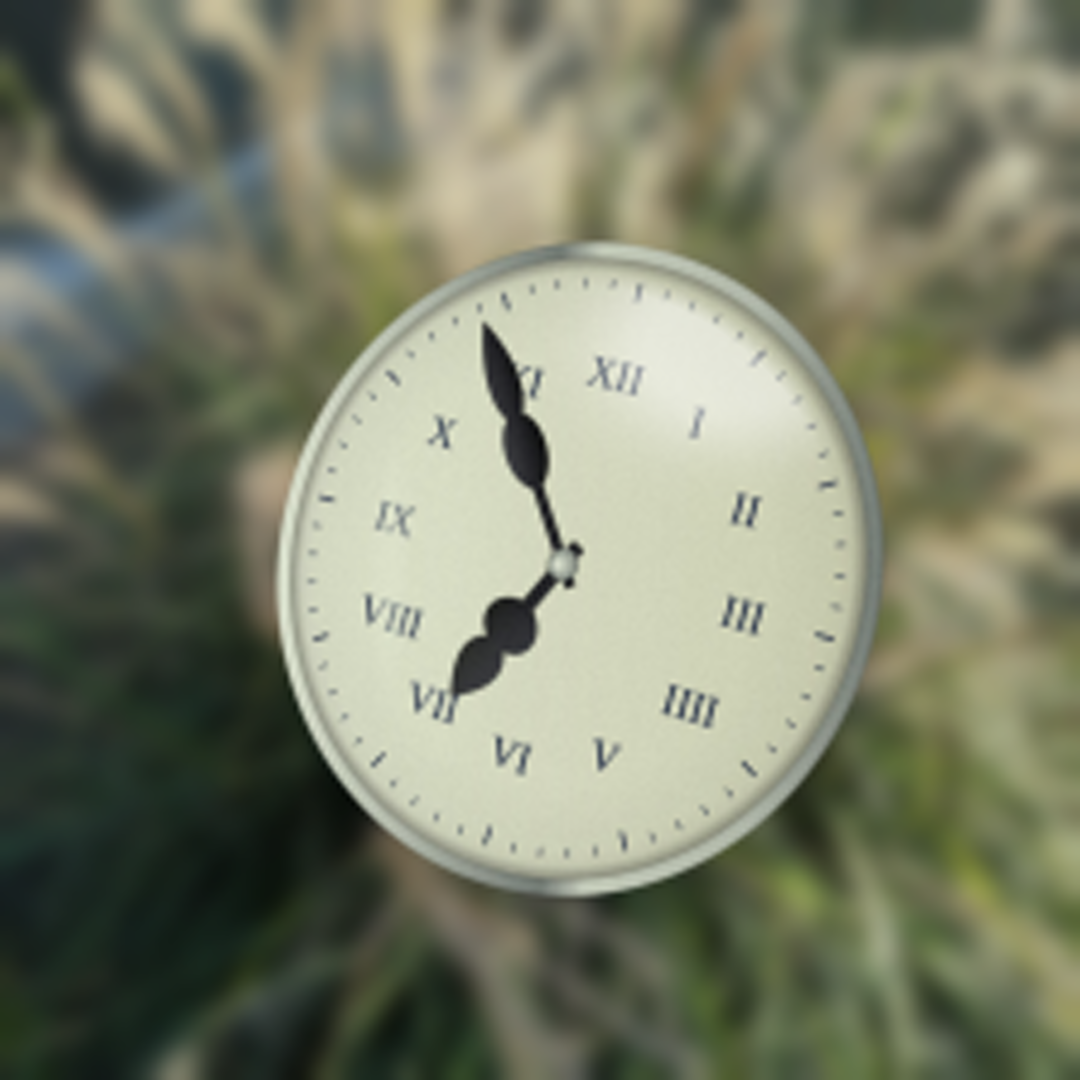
**6:54**
